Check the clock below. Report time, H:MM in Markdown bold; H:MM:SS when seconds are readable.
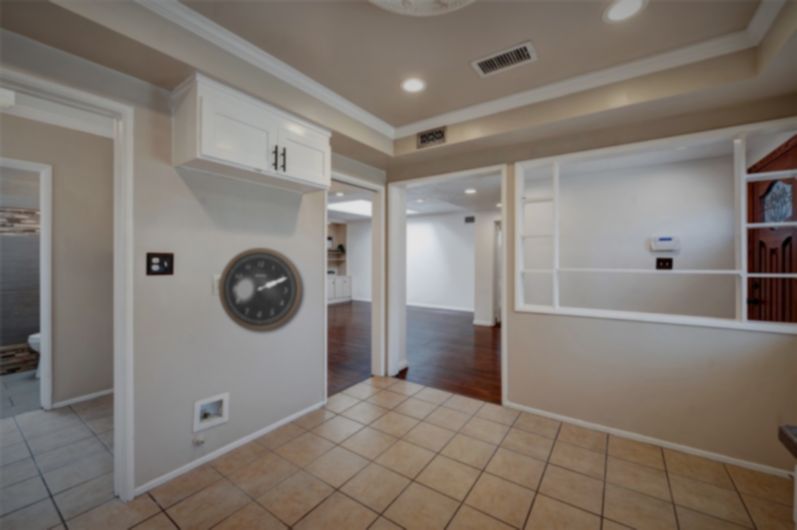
**2:11**
